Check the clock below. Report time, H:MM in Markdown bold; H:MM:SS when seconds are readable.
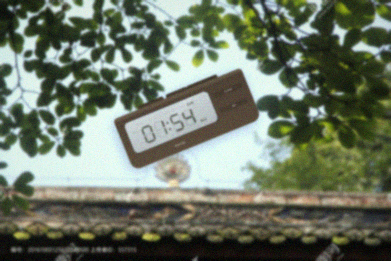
**1:54**
